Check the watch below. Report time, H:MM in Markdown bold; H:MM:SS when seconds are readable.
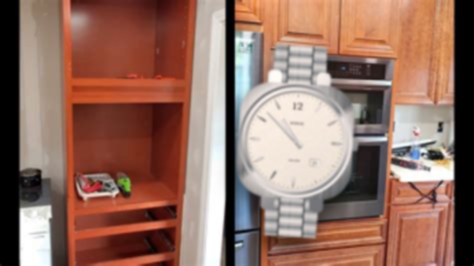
**10:52**
